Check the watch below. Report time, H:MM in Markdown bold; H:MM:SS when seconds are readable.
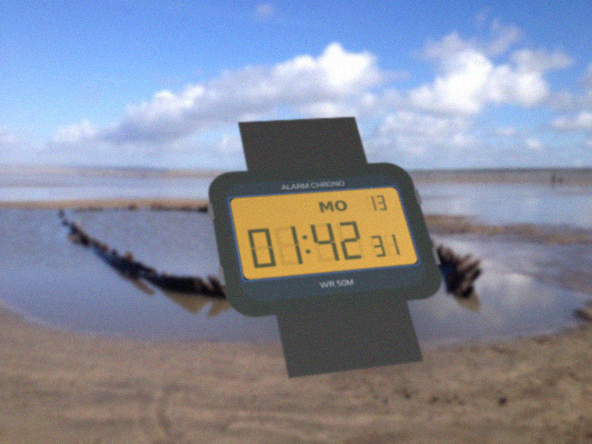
**1:42:31**
